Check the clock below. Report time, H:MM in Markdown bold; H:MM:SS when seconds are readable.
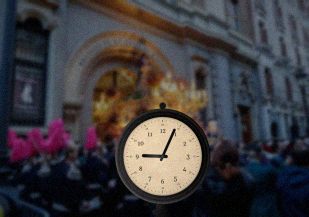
**9:04**
